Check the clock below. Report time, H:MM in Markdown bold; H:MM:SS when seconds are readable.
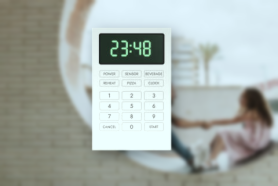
**23:48**
